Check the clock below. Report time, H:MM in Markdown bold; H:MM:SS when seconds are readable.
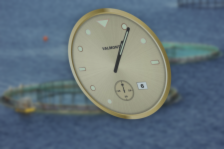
**1:06**
